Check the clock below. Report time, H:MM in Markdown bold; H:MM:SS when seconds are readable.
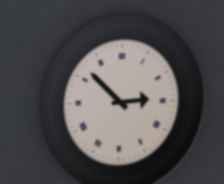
**2:52**
